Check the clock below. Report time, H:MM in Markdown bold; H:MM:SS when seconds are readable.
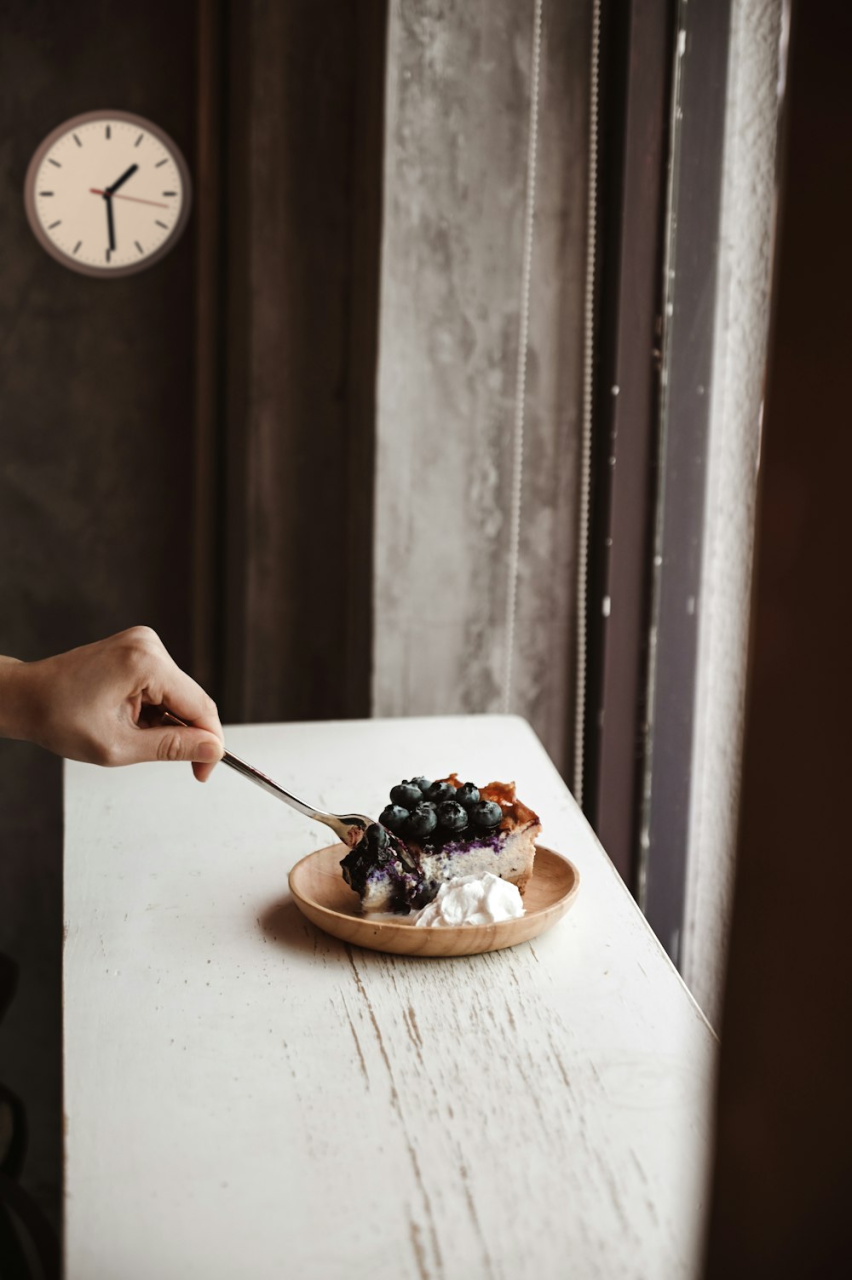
**1:29:17**
